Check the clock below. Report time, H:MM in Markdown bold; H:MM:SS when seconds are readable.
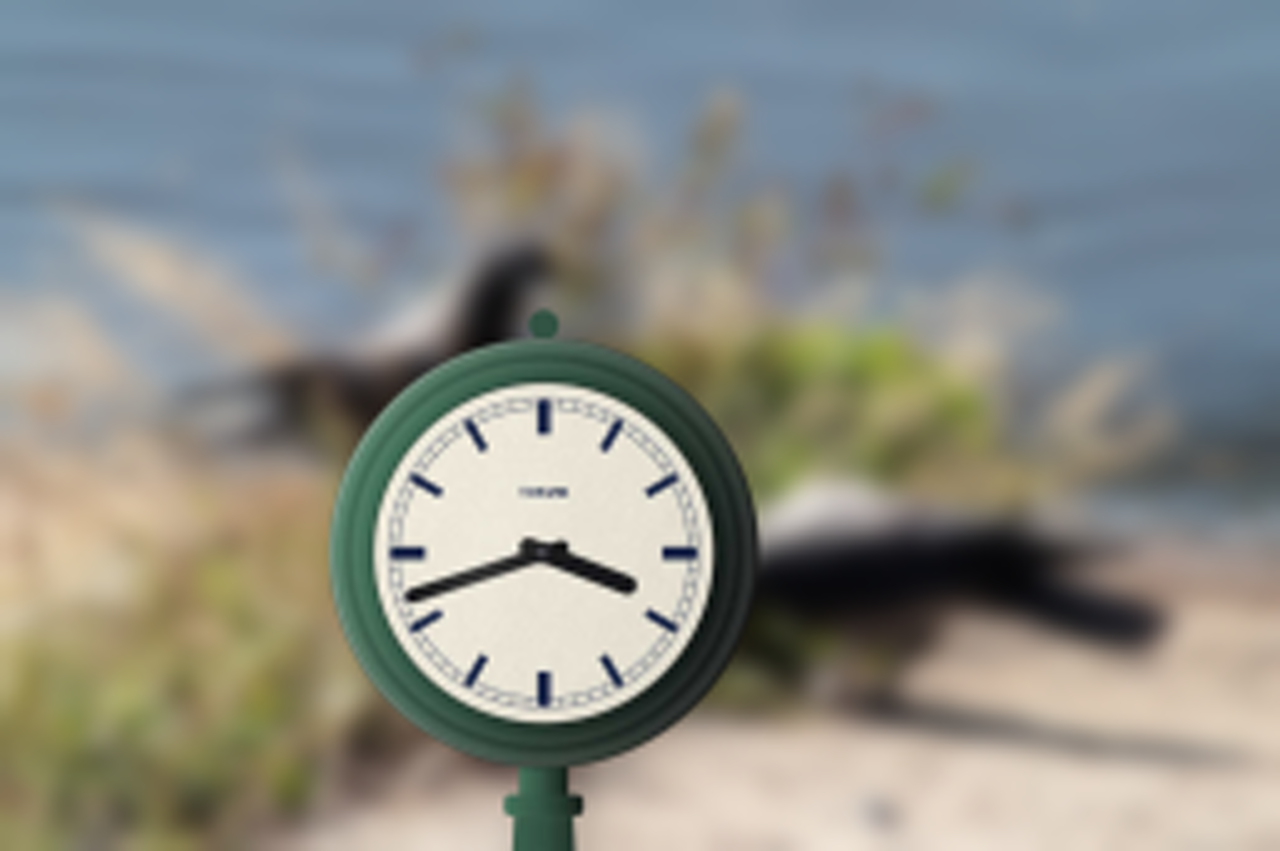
**3:42**
